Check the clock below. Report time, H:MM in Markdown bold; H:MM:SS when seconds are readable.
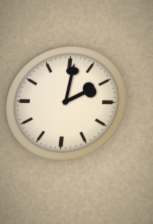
**2:01**
